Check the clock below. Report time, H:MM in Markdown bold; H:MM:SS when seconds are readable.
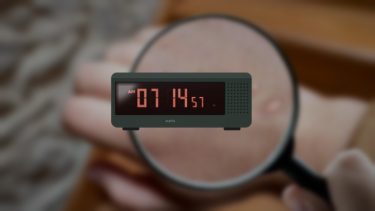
**7:14:57**
